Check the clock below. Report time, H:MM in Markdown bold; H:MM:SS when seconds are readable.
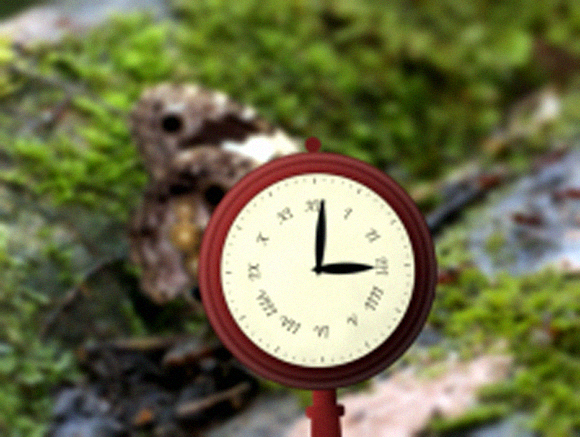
**3:01**
